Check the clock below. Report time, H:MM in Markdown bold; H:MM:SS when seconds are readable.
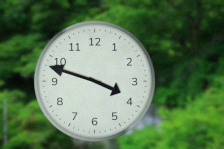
**3:48**
